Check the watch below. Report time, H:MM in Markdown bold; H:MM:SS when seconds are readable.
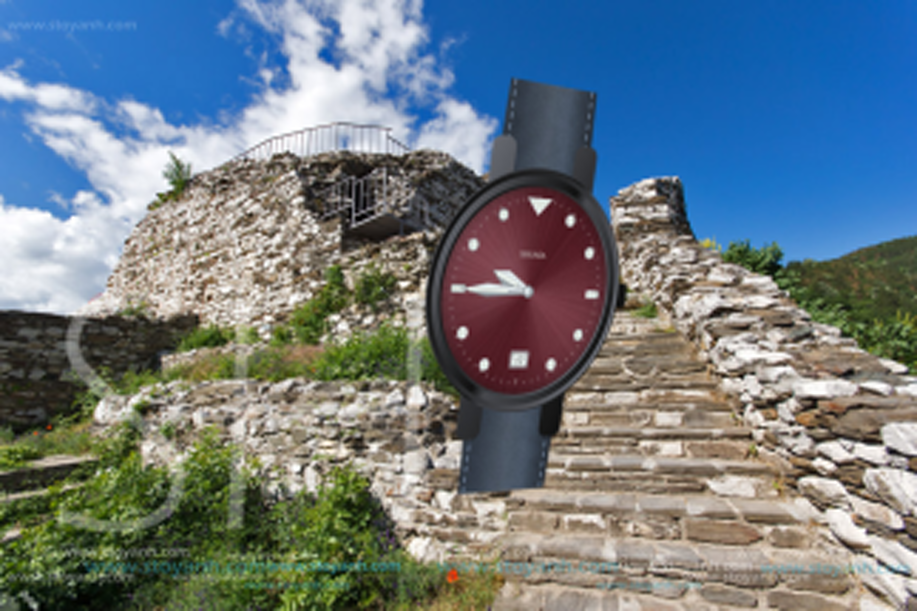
**9:45**
